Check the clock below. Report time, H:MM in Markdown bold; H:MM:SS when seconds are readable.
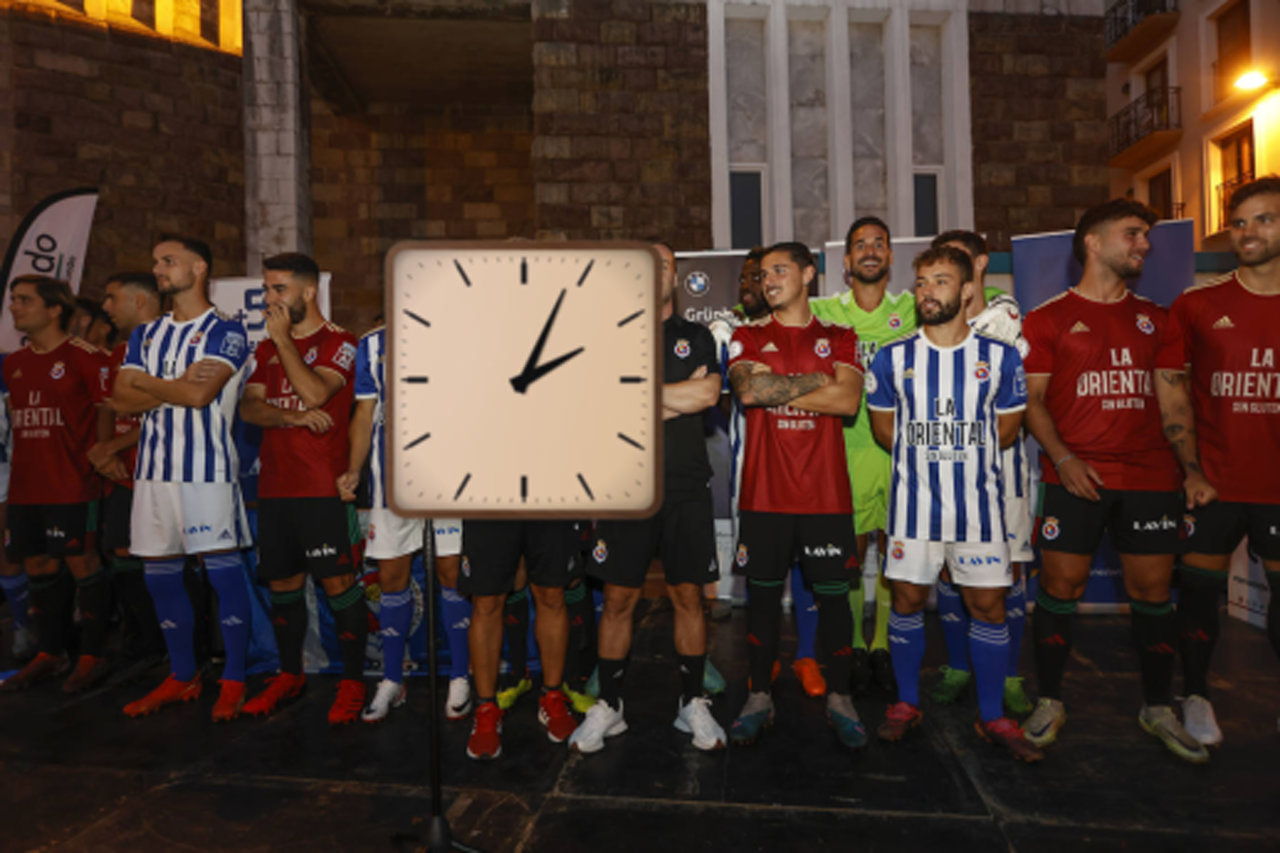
**2:04**
